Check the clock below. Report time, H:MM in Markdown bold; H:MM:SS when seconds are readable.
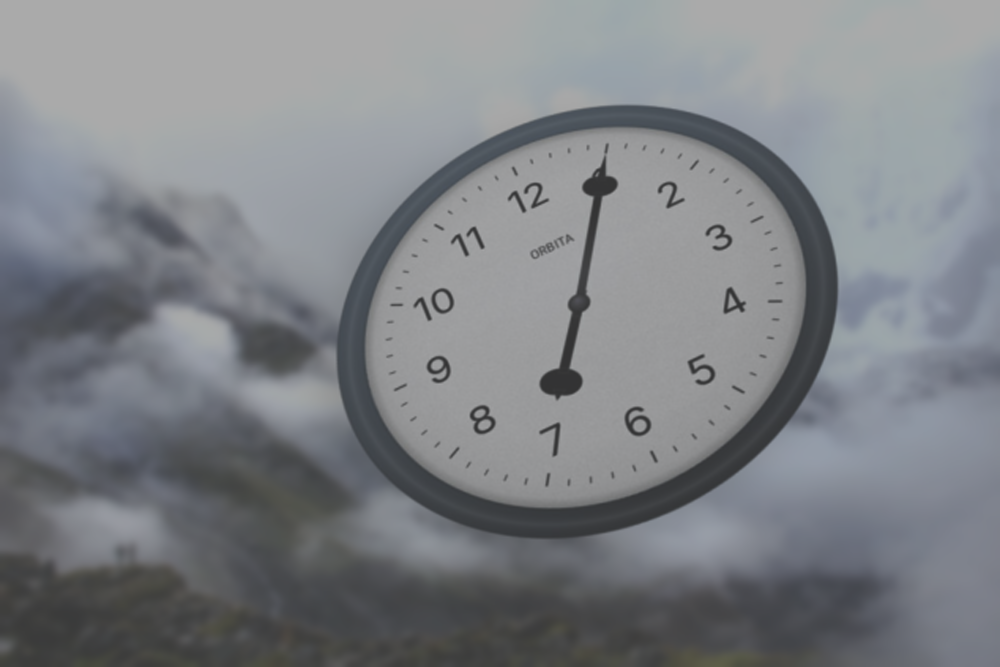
**7:05**
